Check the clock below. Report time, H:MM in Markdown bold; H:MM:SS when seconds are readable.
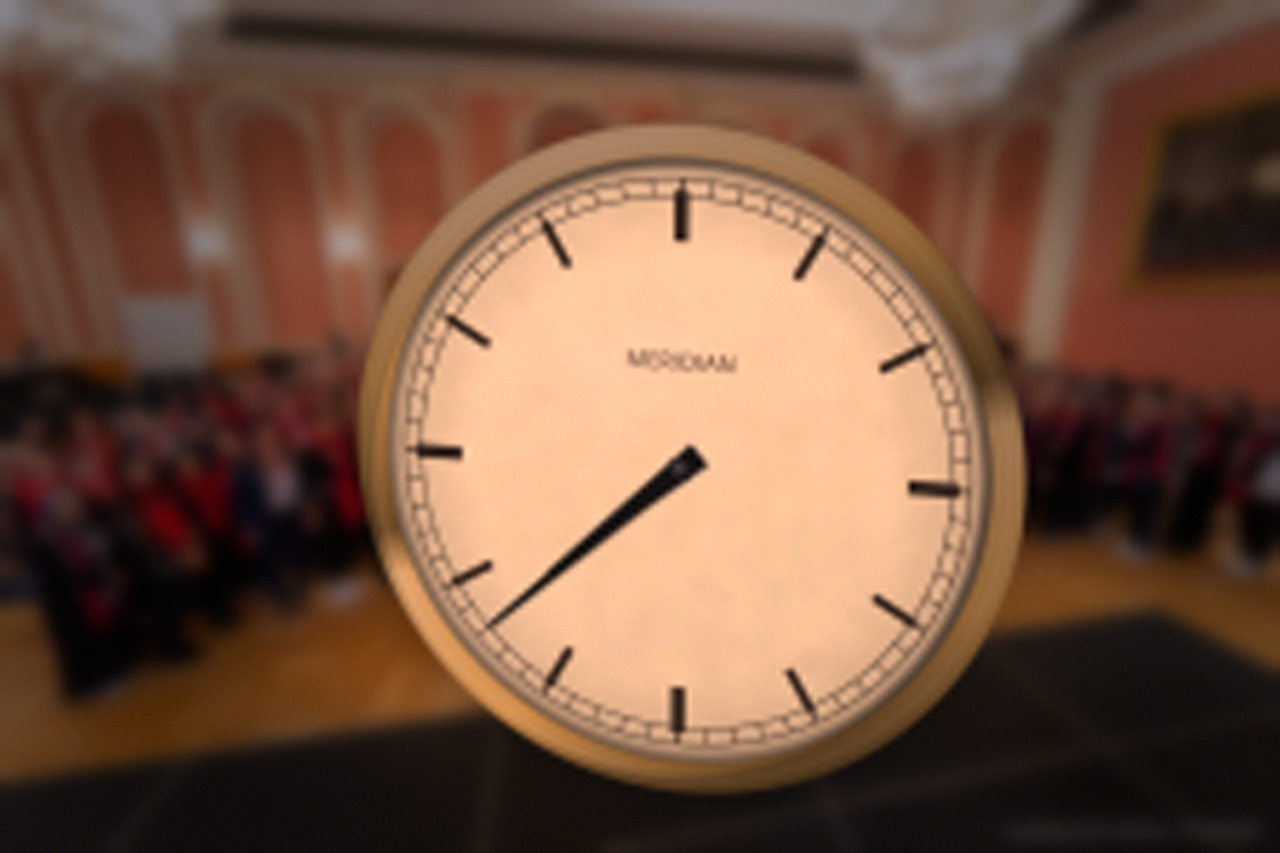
**7:38**
